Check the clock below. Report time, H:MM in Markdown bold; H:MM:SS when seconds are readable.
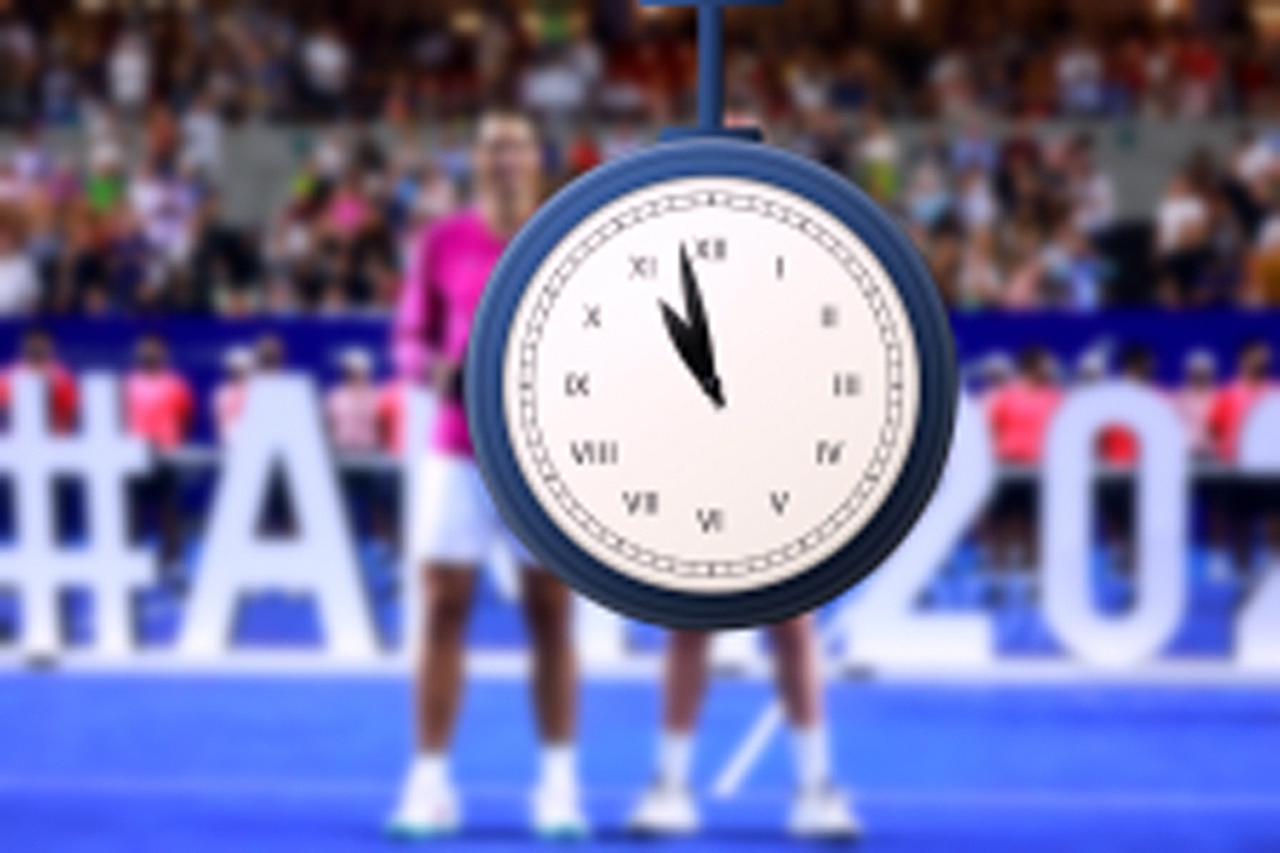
**10:58**
